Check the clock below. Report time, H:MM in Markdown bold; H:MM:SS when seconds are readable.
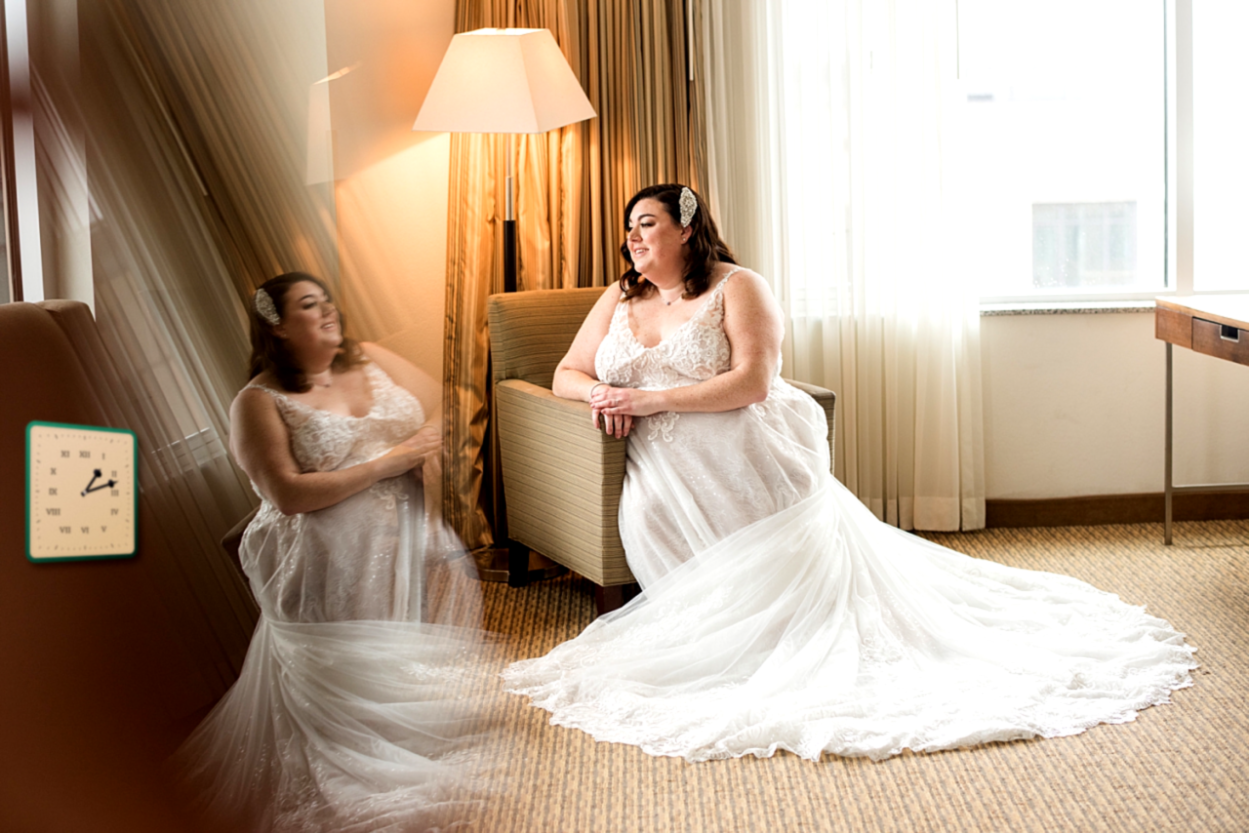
**1:12**
